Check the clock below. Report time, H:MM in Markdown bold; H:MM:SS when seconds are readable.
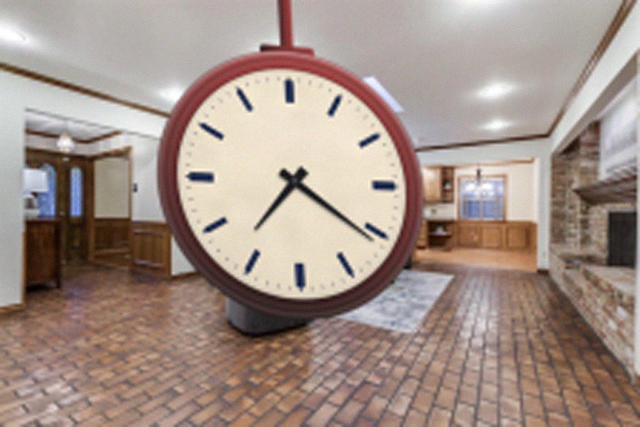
**7:21**
